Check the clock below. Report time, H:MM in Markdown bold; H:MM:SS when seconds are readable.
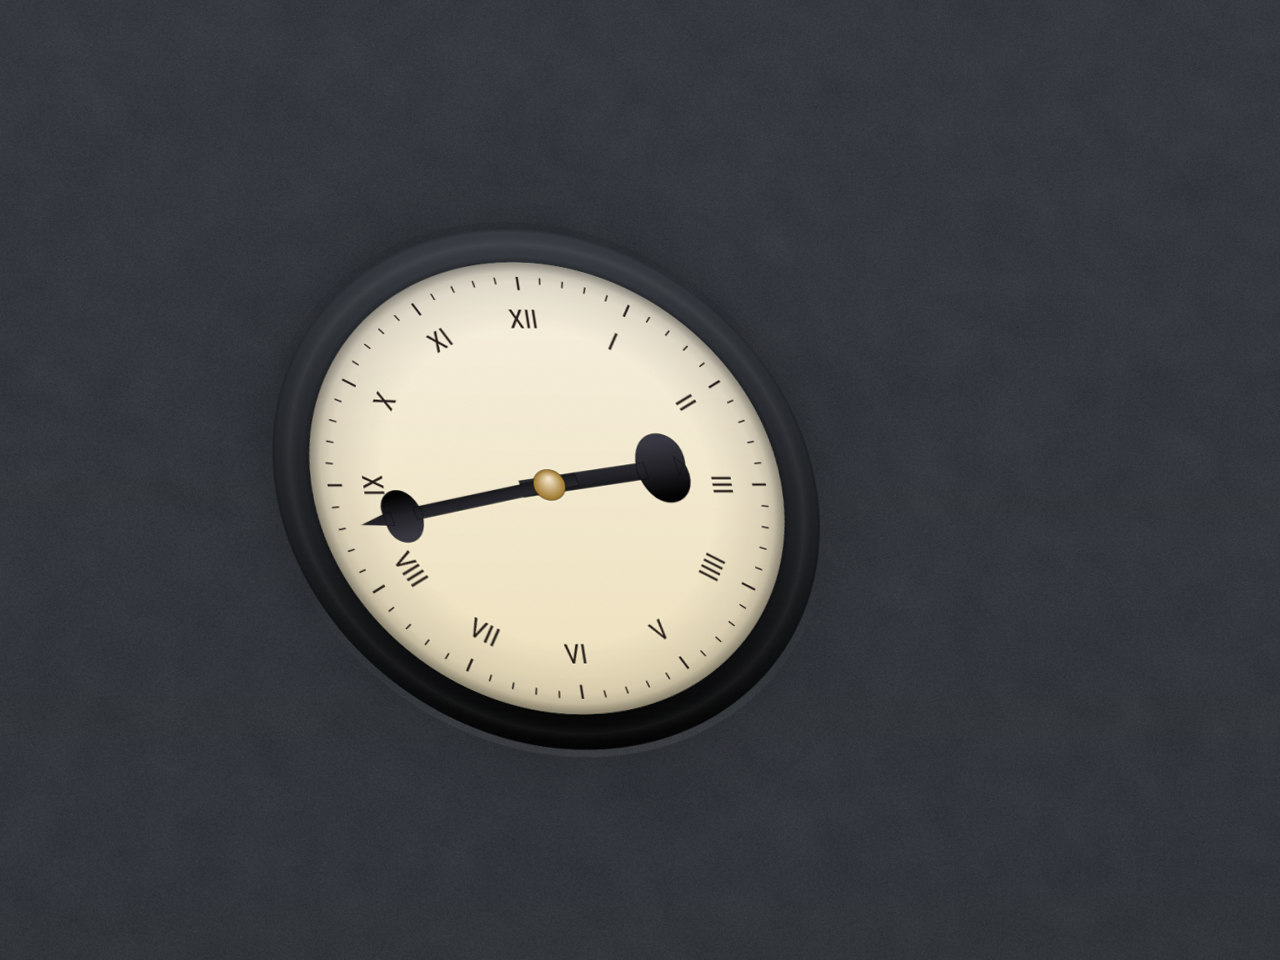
**2:43**
